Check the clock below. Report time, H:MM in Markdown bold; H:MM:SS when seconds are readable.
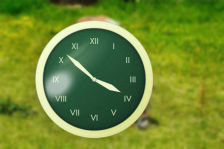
**3:52**
